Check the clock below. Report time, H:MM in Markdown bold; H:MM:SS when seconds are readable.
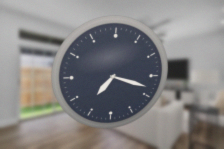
**7:18**
